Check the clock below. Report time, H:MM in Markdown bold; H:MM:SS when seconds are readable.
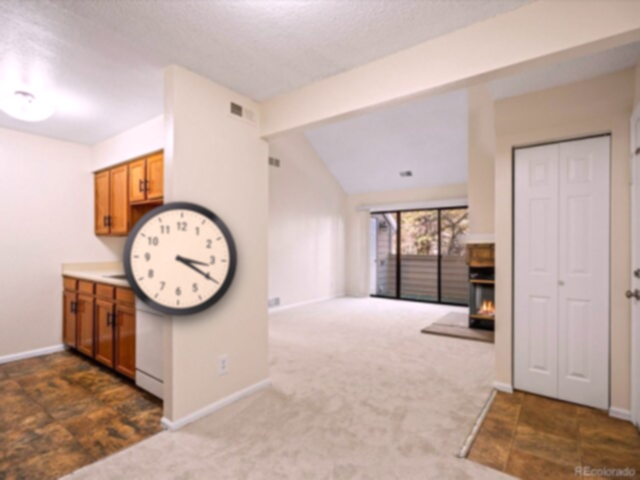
**3:20**
